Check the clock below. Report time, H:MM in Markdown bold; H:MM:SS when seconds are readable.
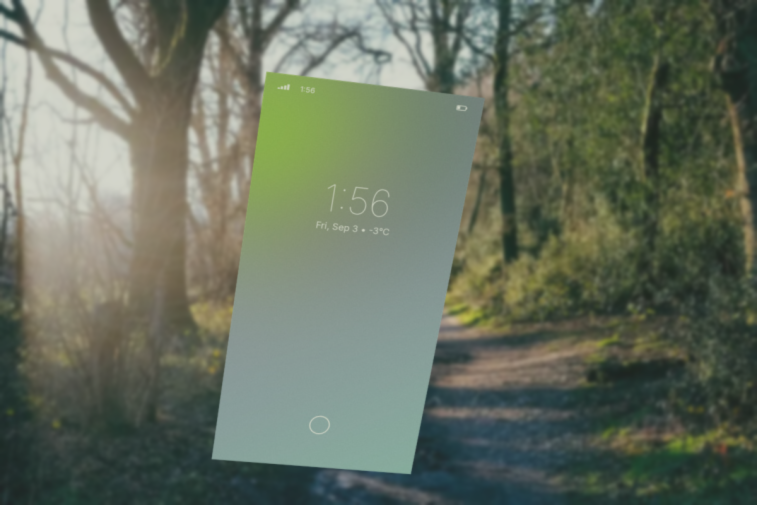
**1:56**
